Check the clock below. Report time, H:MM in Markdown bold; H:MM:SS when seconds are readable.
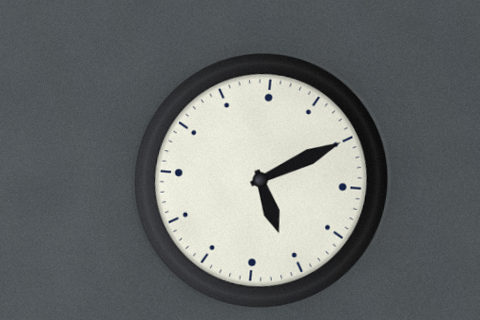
**5:10**
